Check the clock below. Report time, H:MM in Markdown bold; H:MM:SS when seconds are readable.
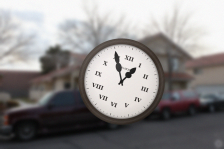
**12:55**
